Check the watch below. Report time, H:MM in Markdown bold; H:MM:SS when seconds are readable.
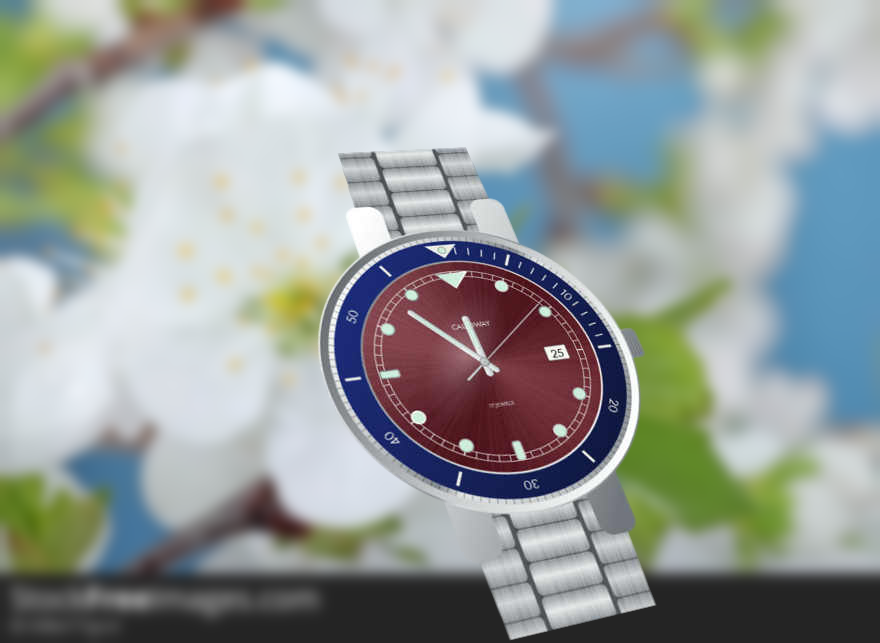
**11:53:09**
